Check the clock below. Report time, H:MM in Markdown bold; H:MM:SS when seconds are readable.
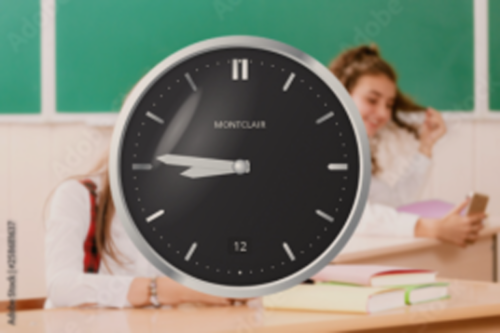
**8:46**
